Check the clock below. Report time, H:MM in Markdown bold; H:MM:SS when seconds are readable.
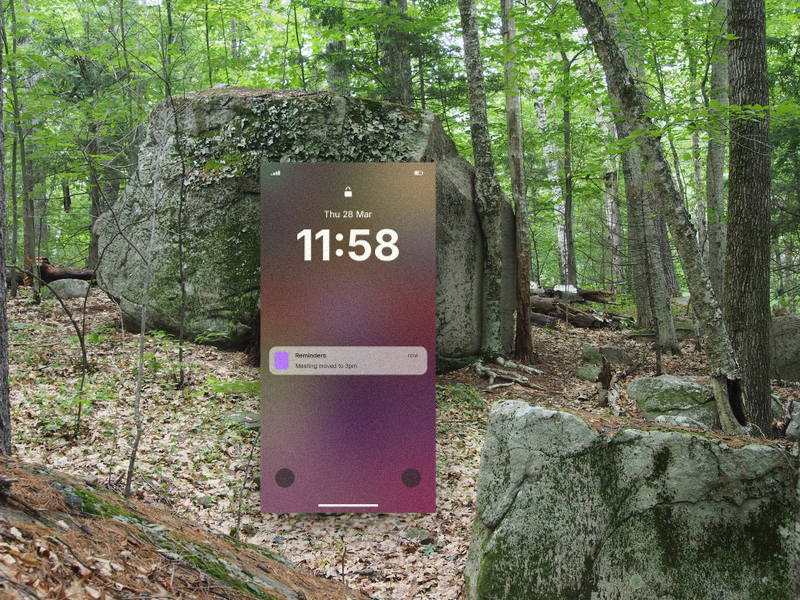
**11:58**
